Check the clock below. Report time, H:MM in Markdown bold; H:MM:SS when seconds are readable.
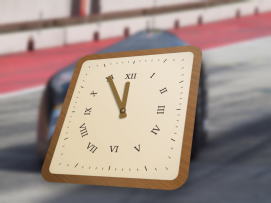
**11:55**
